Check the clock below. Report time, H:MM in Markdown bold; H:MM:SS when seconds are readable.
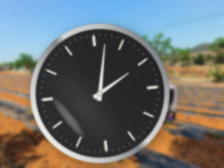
**2:02**
